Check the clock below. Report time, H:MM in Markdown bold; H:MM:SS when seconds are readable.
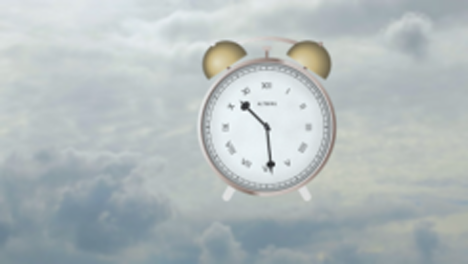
**10:29**
